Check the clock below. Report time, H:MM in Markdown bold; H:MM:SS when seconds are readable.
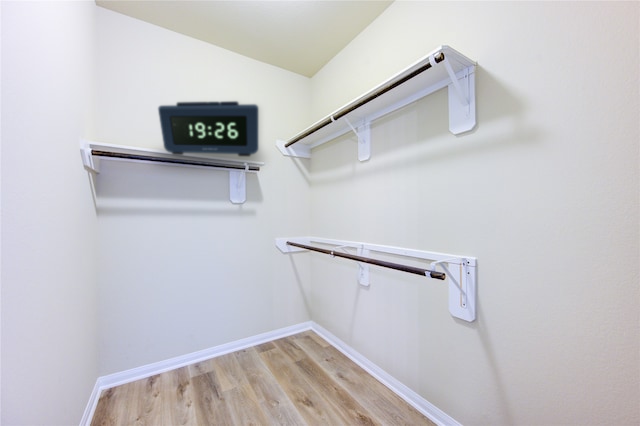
**19:26**
